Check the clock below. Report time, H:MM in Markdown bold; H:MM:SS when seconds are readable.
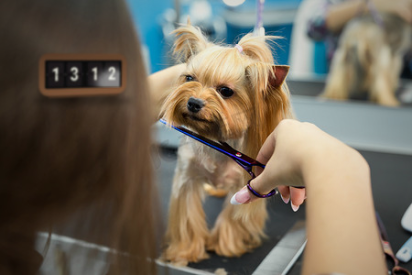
**13:12**
